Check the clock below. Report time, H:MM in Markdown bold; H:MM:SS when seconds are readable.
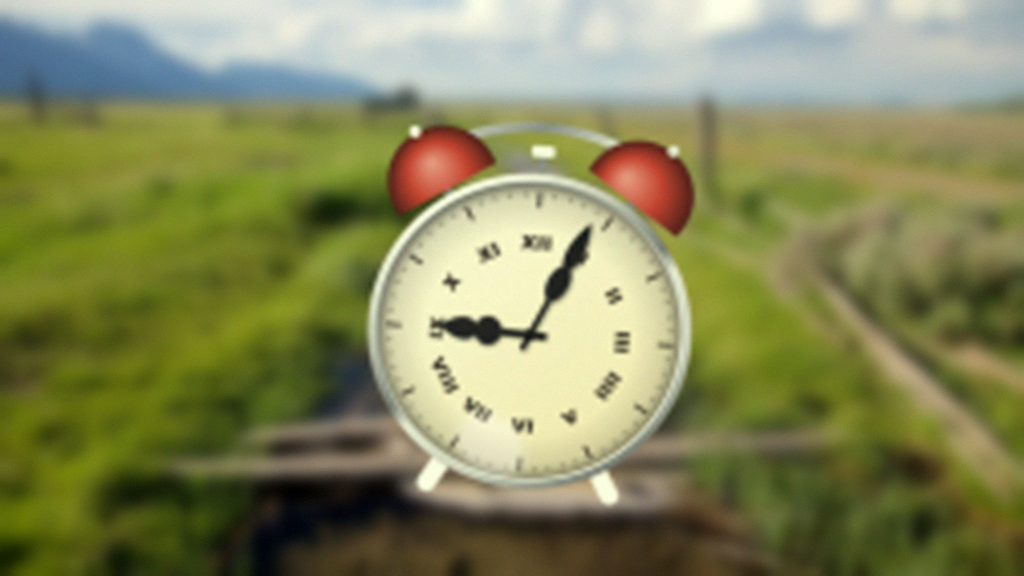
**9:04**
